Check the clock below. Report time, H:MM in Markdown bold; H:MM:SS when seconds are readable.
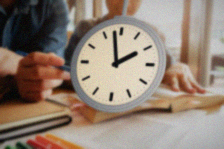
**1:58**
